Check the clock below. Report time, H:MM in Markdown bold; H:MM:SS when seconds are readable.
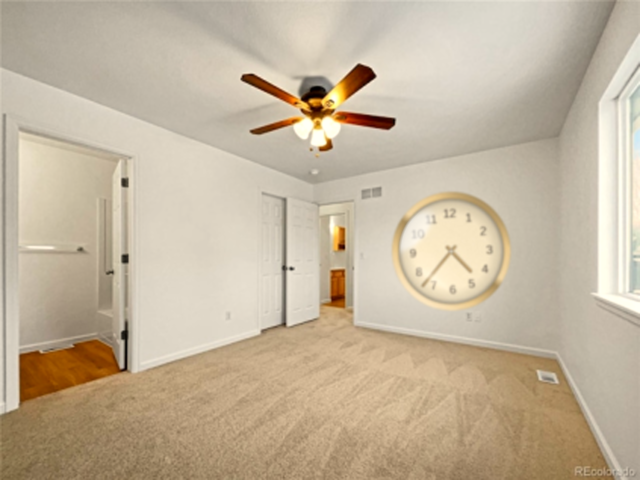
**4:37**
